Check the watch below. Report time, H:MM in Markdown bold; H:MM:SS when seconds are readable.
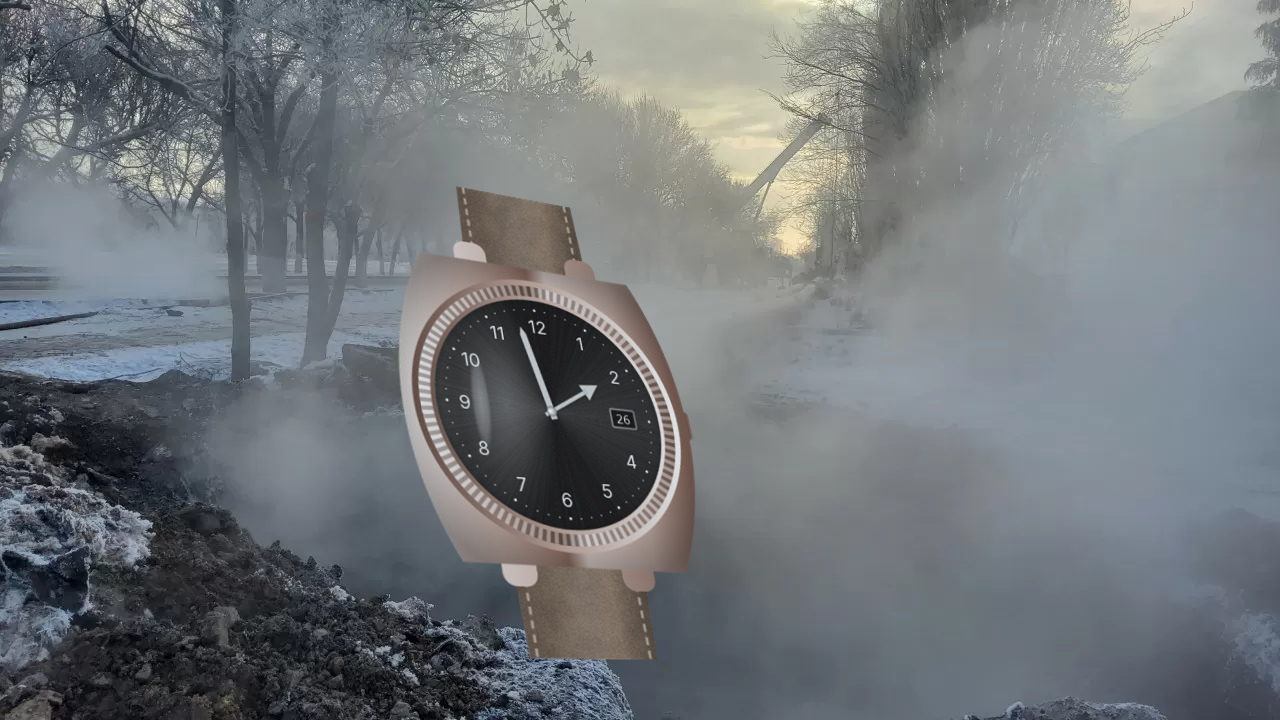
**1:58**
